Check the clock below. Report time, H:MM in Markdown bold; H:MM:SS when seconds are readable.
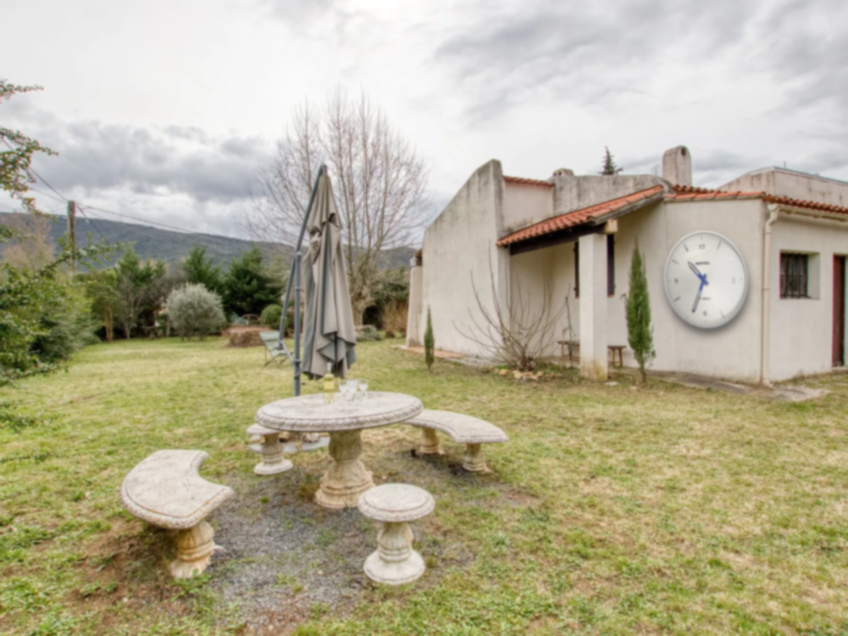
**10:34**
